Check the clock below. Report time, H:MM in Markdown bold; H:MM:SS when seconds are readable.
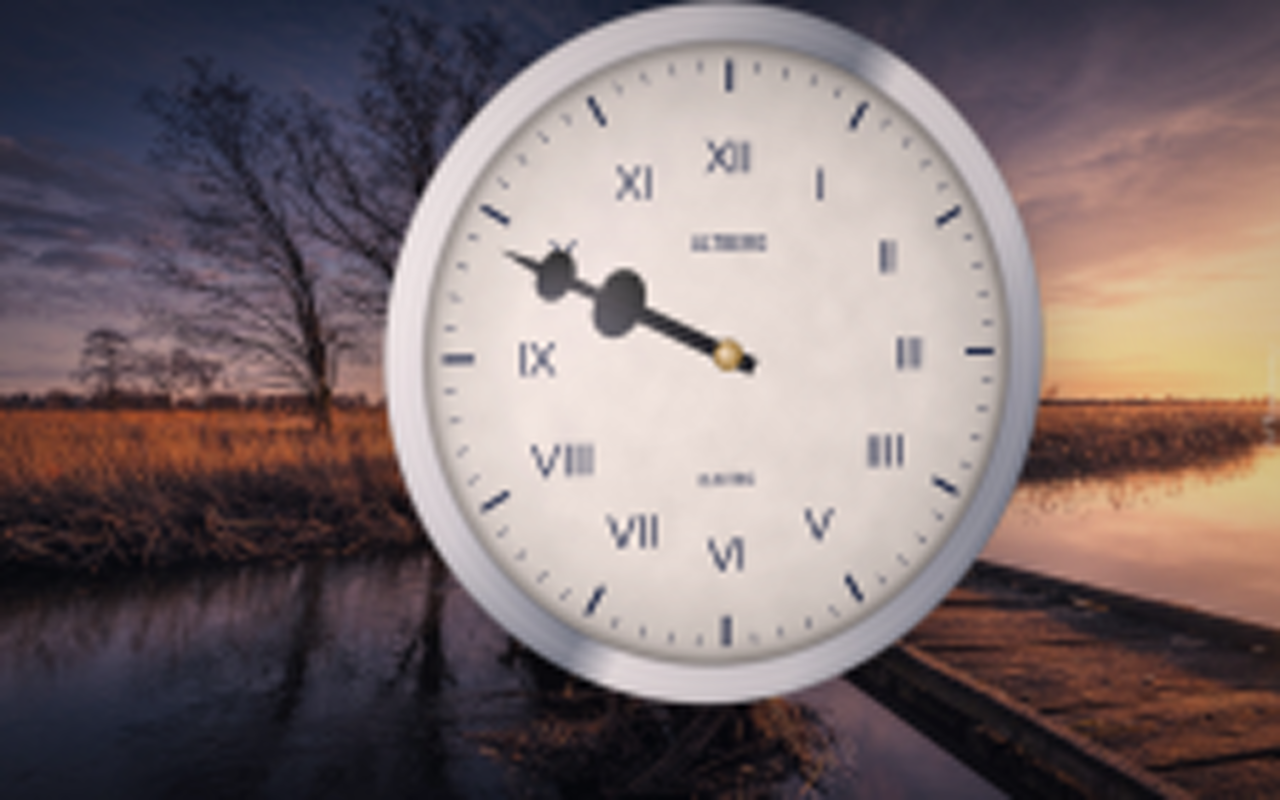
**9:49**
